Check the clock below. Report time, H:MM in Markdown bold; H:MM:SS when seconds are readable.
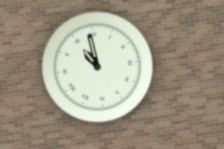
**10:59**
